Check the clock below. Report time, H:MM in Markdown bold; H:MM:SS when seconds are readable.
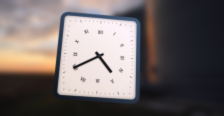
**4:40**
